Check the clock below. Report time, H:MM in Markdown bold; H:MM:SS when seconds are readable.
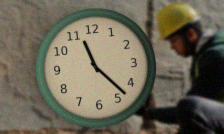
**11:23**
